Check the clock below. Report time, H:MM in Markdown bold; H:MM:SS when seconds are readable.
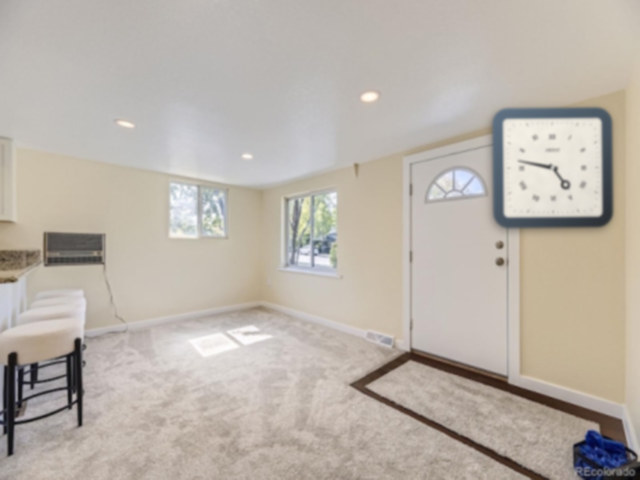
**4:47**
